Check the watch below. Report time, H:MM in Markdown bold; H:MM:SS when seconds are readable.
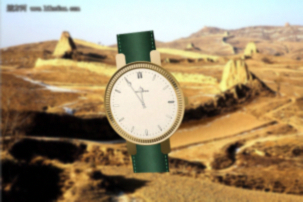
**11:55**
